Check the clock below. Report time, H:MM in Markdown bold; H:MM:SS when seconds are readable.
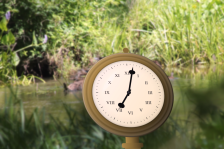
**7:02**
